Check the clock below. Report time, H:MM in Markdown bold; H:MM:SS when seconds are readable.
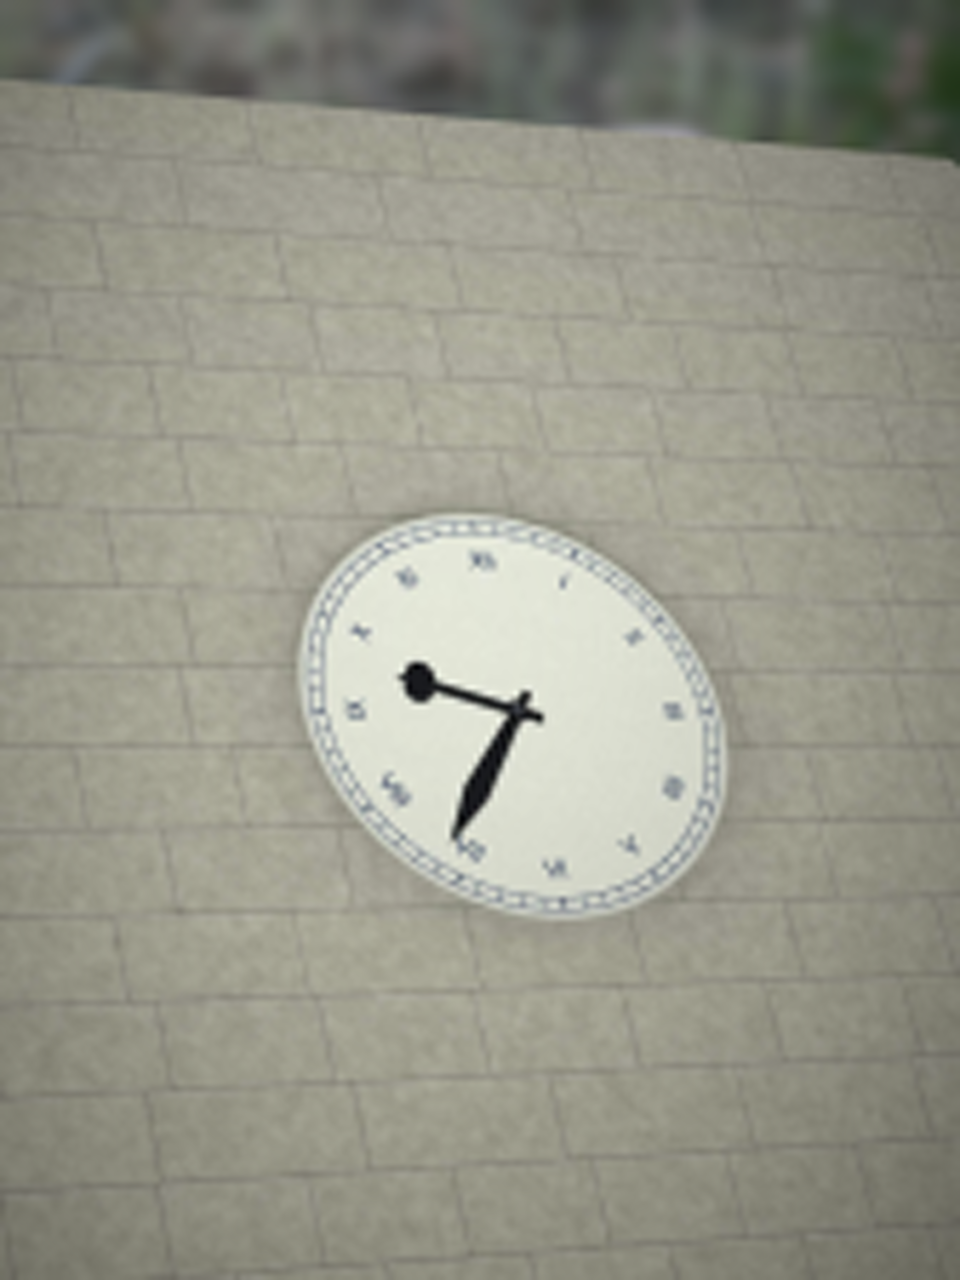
**9:36**
